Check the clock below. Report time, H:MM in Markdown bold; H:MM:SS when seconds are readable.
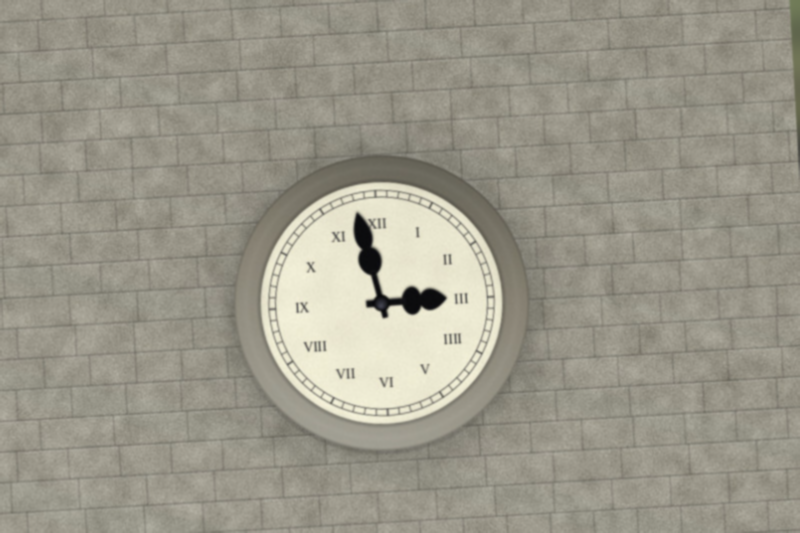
**2:58**
